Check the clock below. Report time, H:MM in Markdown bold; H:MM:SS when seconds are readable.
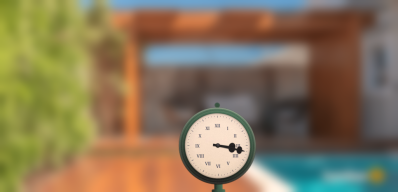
**3:17**
